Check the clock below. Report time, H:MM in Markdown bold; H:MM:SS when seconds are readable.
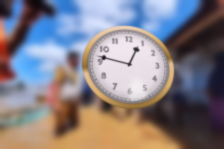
**12:47**
